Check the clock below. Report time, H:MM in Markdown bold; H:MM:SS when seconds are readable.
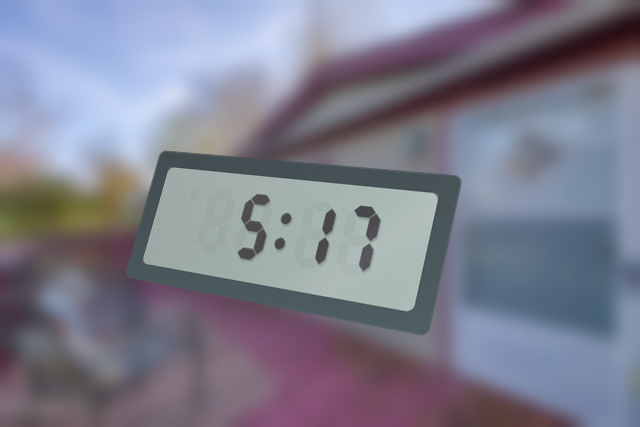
**5:17**
